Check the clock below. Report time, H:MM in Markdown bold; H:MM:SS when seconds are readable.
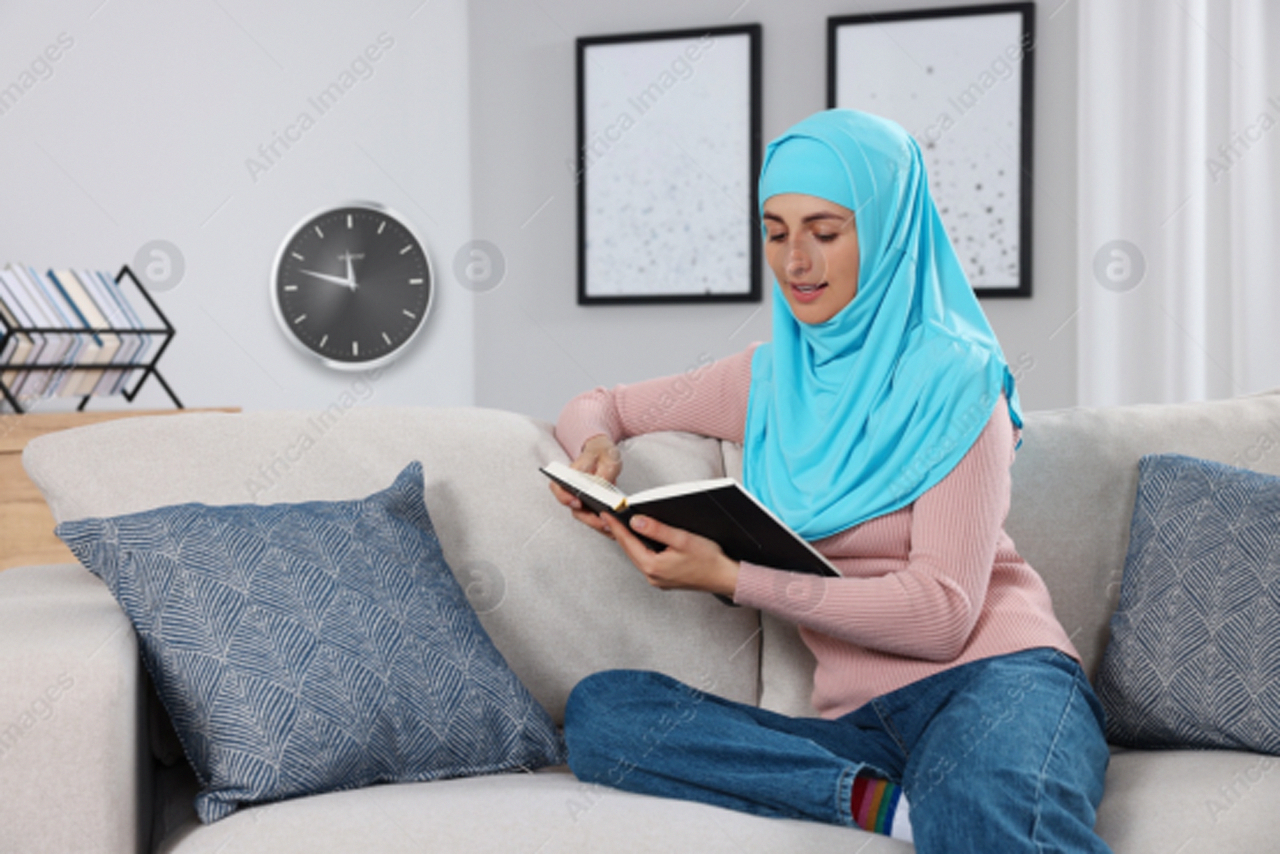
**11:48**
